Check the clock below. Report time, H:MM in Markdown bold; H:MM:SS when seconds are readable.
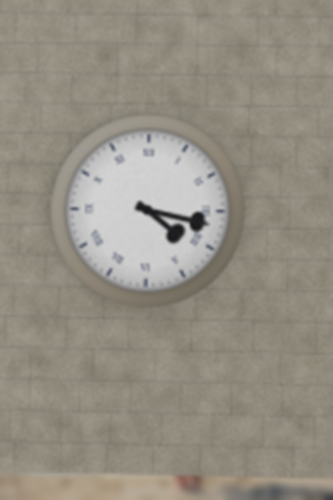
**4:17**
